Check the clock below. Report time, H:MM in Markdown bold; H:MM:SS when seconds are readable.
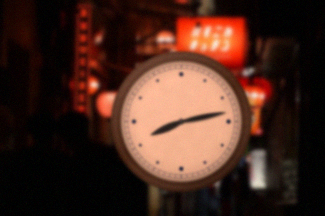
**8:13**
